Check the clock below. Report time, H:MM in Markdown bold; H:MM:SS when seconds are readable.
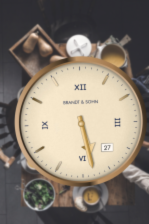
**5:28**
